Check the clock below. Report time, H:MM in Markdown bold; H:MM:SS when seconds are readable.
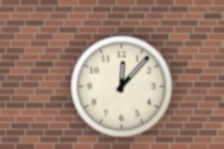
**12:07**
